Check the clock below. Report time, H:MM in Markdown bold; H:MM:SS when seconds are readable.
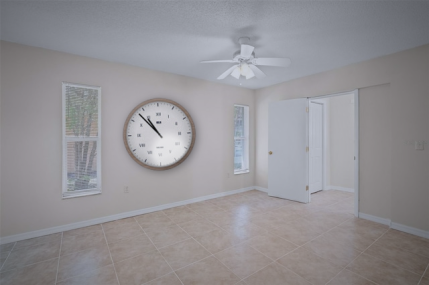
**10:53**
